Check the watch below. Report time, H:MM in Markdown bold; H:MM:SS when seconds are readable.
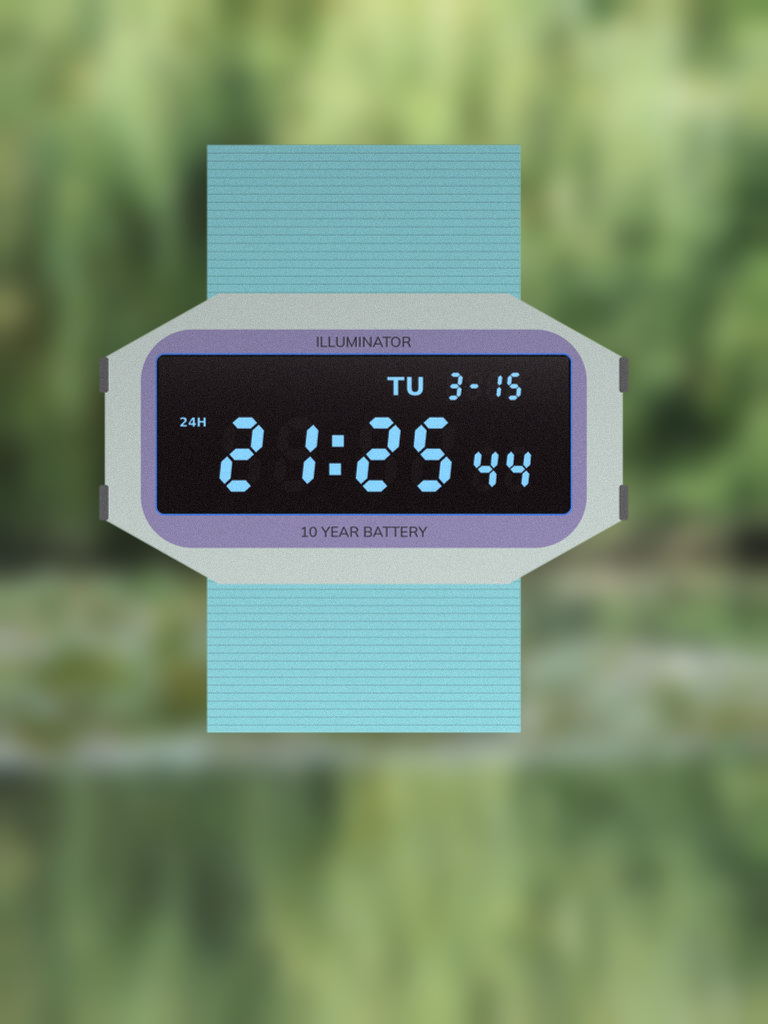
**21:25:44**
